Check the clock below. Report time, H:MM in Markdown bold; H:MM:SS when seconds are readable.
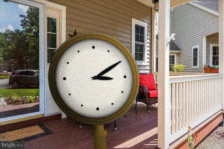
**3:10**
